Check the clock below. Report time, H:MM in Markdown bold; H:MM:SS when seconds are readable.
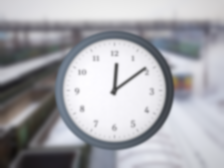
**12:09**
